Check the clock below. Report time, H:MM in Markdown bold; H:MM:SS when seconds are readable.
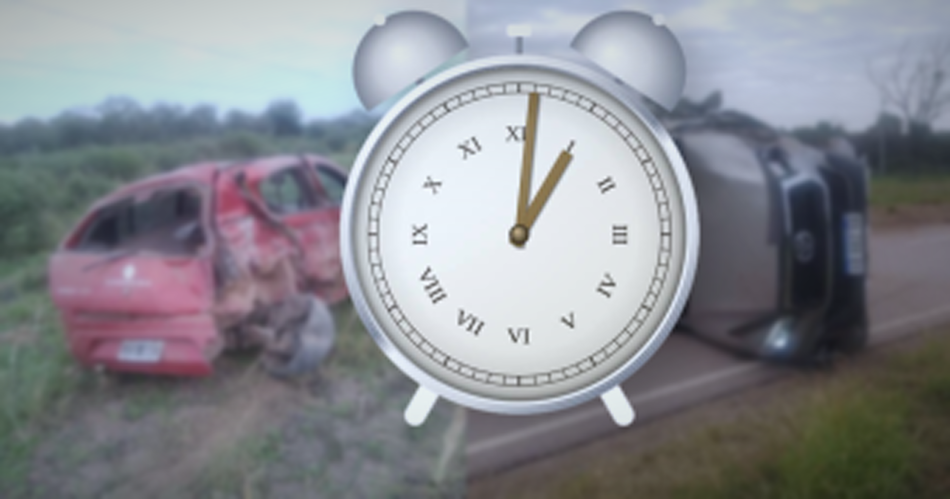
**1:01**
